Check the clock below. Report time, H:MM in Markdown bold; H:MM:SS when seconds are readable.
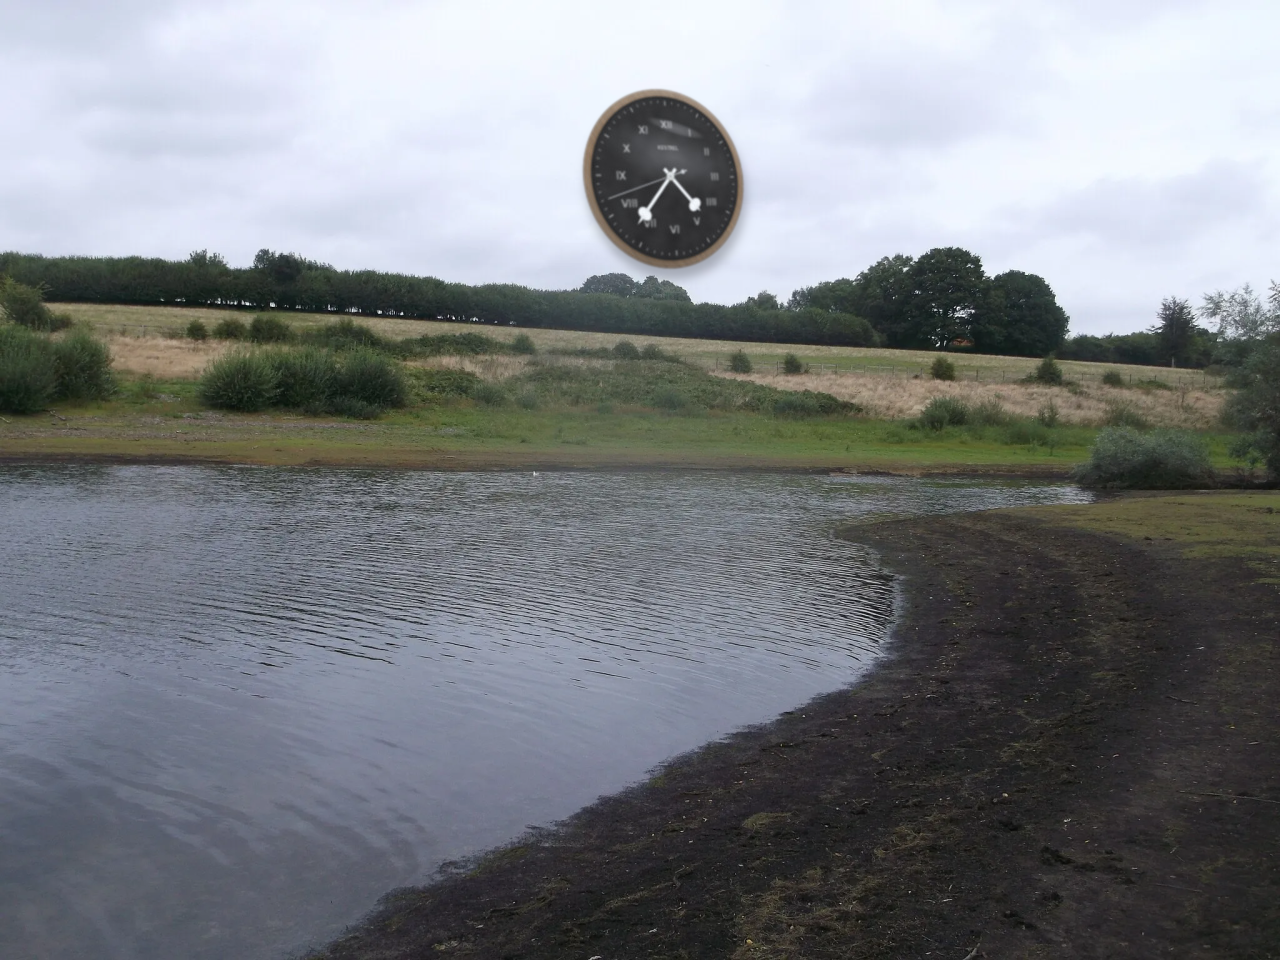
**4:36:42**
